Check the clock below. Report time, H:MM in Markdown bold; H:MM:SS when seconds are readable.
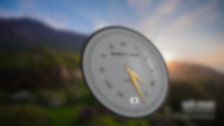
**4:27**
